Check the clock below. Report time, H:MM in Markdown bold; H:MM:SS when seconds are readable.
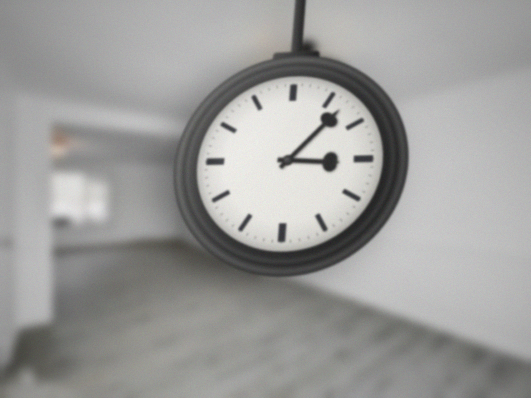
**3:07**
